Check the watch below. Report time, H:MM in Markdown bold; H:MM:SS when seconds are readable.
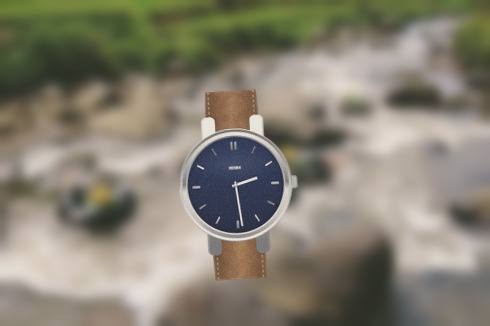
**2:29**
